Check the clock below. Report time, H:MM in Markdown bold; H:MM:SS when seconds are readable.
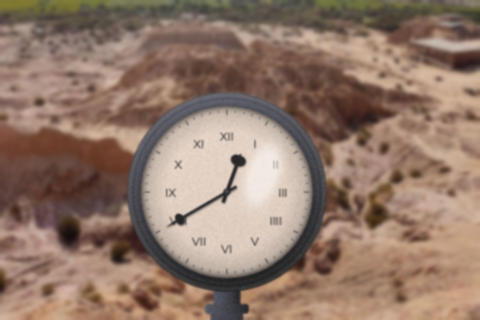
**12:40**
